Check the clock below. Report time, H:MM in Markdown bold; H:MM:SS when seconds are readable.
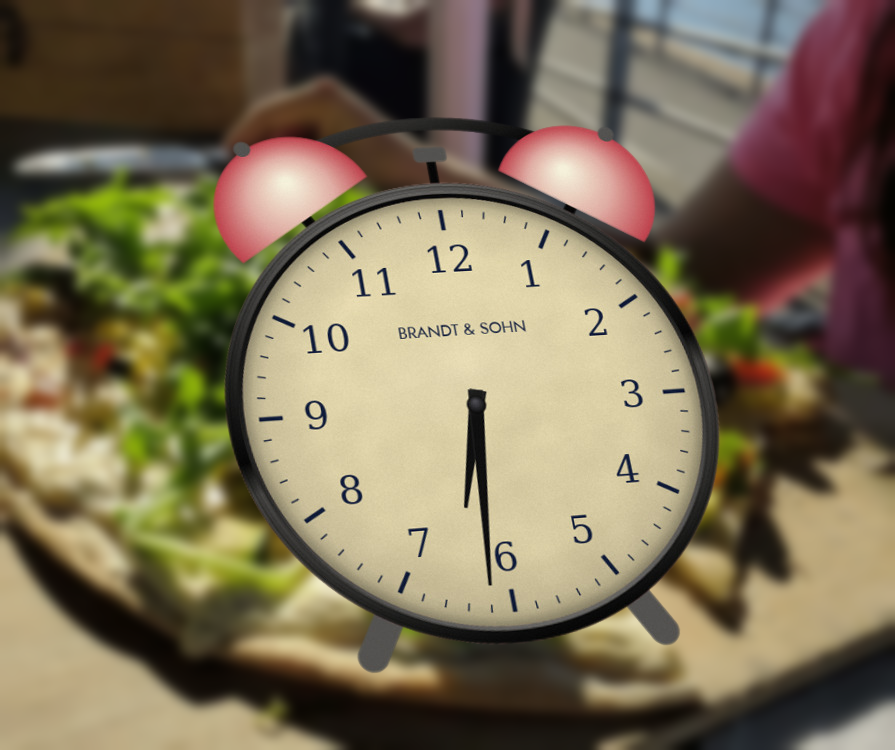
**6:31**
